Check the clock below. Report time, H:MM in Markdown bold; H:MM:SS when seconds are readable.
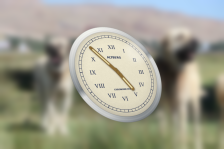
**4:53**
